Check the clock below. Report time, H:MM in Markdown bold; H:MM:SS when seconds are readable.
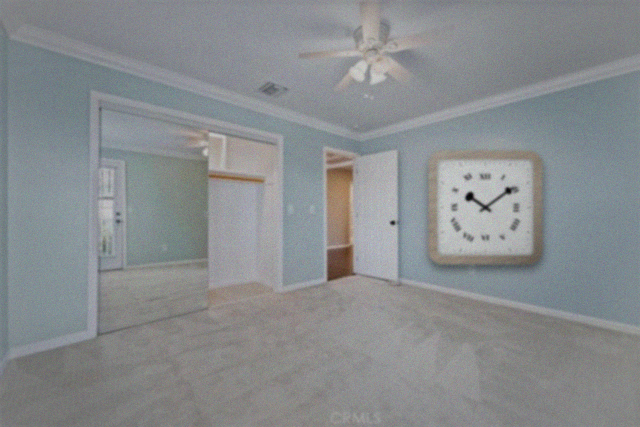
**10:09**
